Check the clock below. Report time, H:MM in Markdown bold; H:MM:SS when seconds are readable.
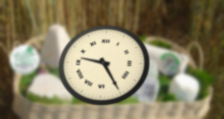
**9:25**
